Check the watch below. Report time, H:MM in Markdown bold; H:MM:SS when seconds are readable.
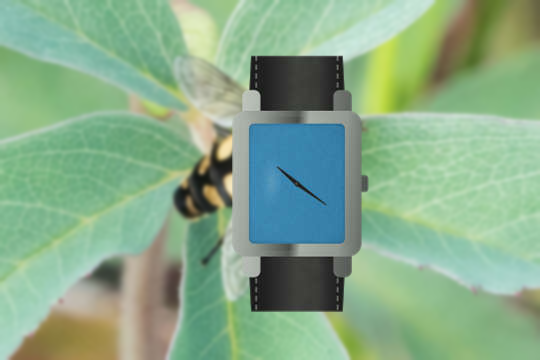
**10:21**
